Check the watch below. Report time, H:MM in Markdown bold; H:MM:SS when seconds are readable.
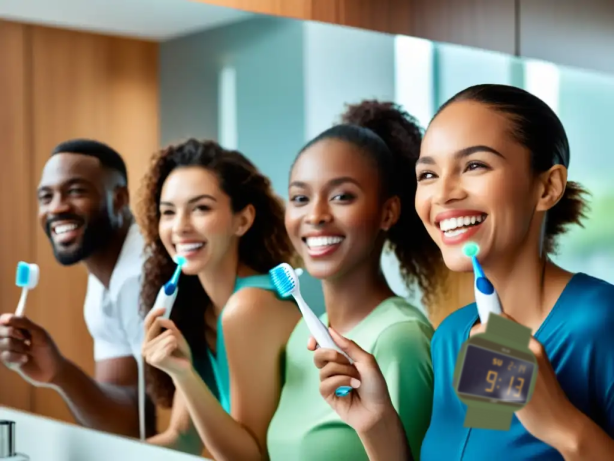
**9:13**
